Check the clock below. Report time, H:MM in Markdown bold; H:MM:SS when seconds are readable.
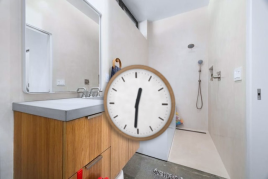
**12:31**
